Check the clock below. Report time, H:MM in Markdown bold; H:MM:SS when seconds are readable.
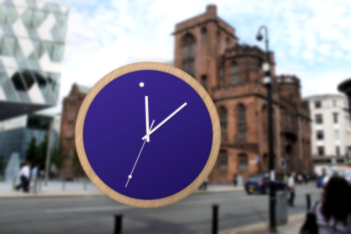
**12:09:35**
